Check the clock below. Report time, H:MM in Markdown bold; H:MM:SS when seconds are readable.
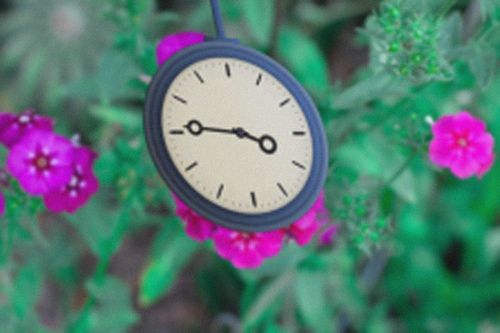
**3:46**
